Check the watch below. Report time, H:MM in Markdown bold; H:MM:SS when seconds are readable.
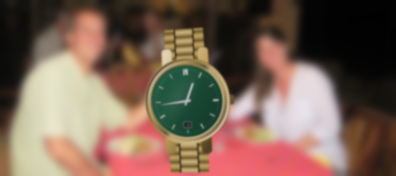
**12:44**
